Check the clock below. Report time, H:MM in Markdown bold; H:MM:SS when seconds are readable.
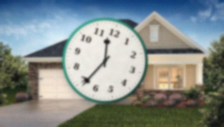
**11:34**
